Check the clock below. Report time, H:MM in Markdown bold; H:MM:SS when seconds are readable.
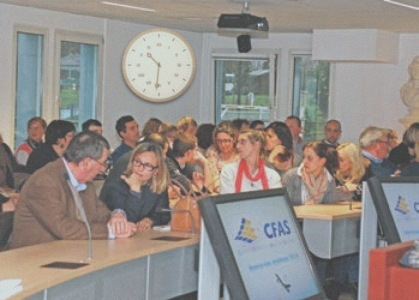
**10:31**
